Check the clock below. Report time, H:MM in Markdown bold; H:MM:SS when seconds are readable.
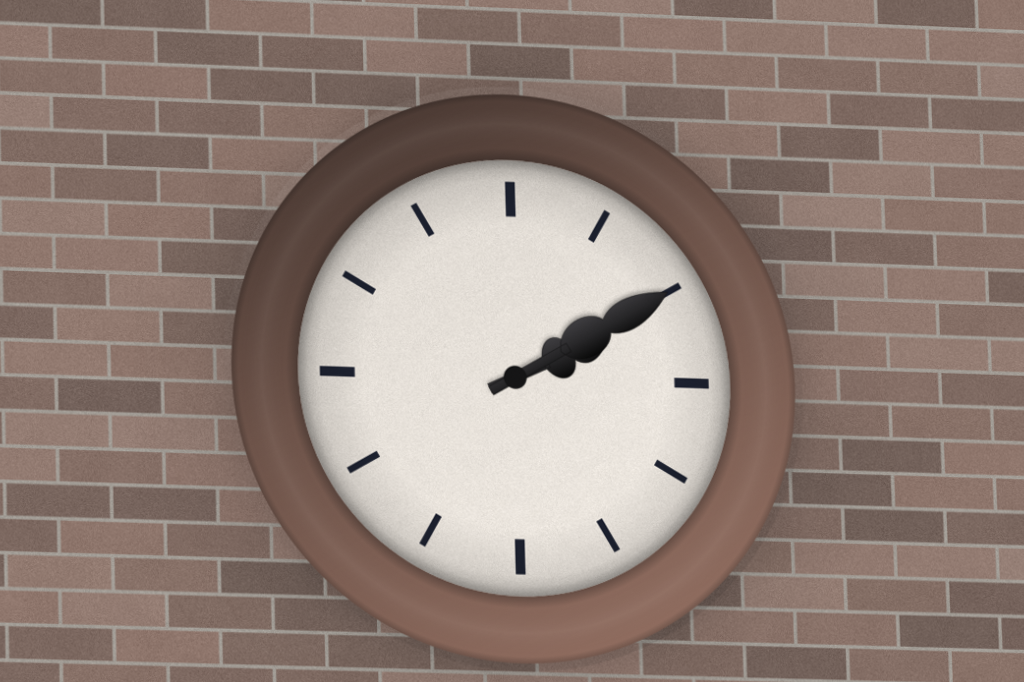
**2:10**
